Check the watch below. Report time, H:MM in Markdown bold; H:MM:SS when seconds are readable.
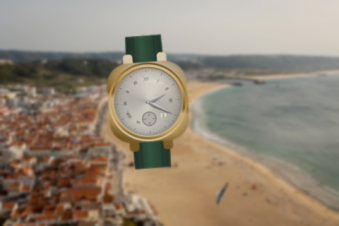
**2:20**
